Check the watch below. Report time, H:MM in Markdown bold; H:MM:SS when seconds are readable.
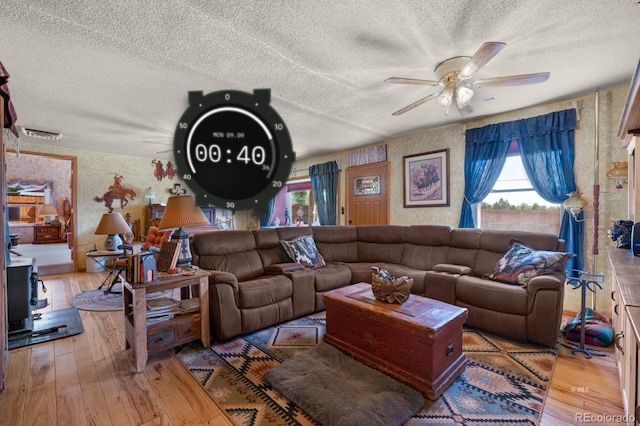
**0:40**
